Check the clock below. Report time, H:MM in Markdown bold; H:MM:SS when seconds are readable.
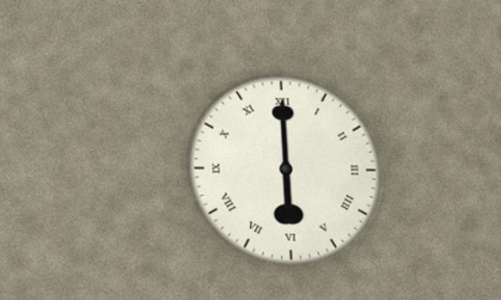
**6:00**
